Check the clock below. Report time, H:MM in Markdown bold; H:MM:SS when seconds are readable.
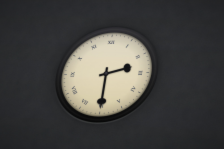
**2:30**
